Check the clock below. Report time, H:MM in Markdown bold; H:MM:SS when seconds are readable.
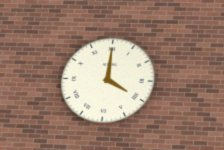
**4:00**
